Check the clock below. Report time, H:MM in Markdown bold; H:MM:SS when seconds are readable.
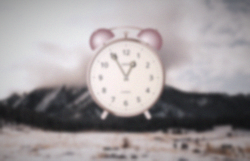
**12:55**
